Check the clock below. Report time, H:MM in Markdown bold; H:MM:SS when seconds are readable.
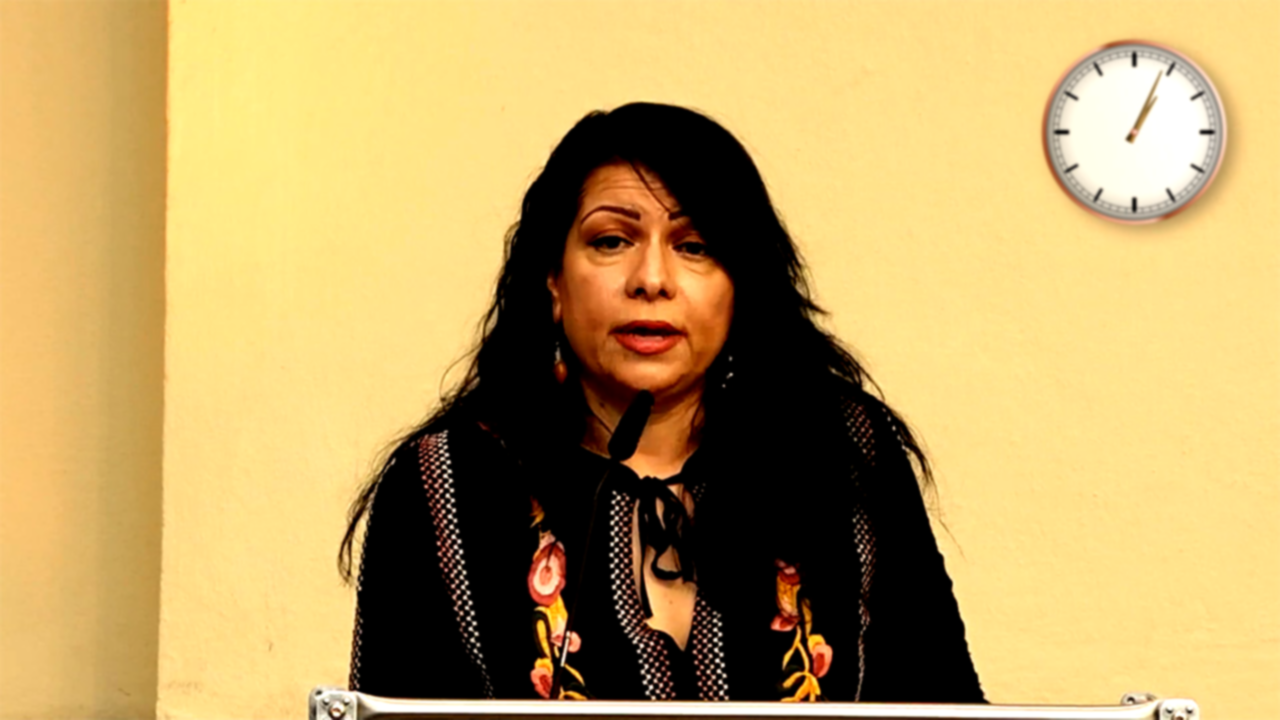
**1:04**
